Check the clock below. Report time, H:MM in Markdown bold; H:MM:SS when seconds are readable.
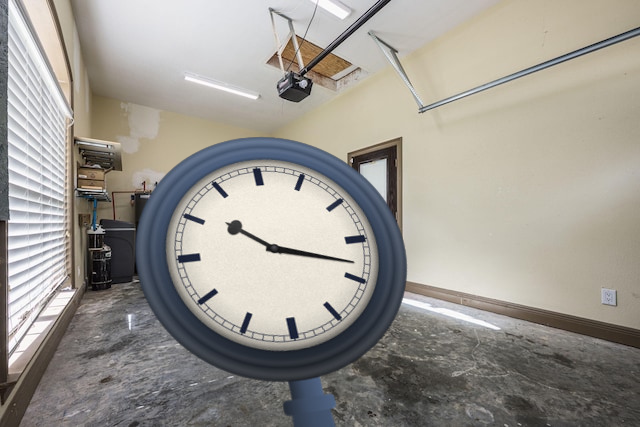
**10:18**
